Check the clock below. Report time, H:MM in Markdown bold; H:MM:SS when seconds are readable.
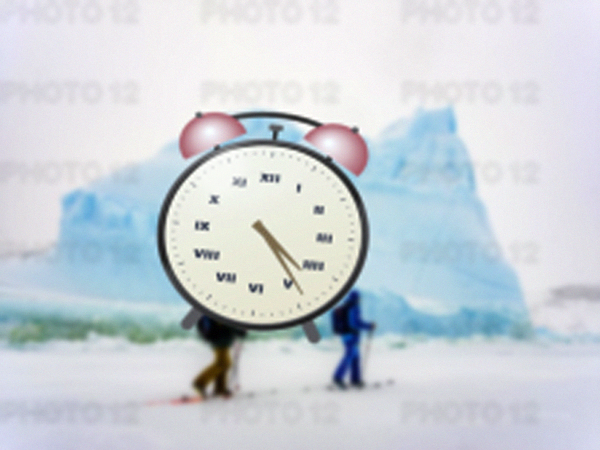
**4:24**
